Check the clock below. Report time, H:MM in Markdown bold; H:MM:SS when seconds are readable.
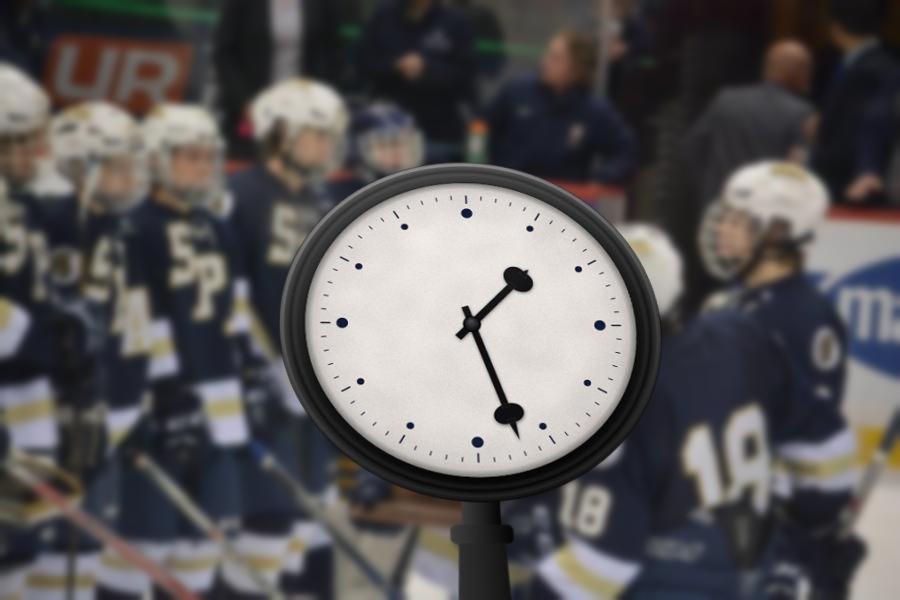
**1:27**
